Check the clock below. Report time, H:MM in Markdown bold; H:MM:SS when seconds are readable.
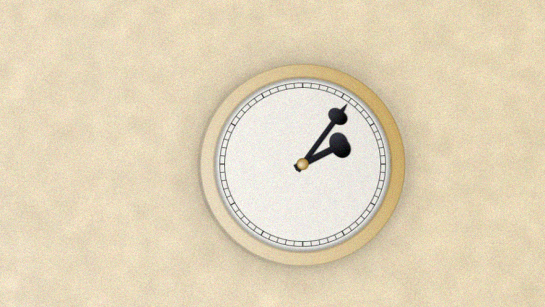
**2:06**
